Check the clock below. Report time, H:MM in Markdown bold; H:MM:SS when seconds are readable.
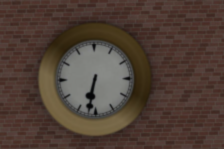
**6:32**
